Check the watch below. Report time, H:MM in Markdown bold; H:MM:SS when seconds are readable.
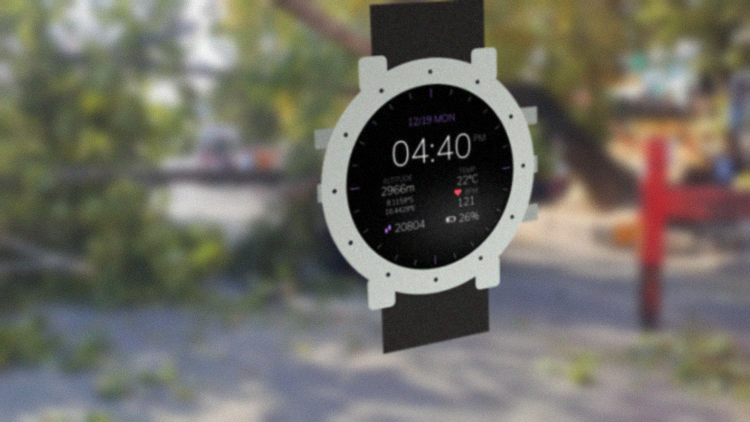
**4:40**
